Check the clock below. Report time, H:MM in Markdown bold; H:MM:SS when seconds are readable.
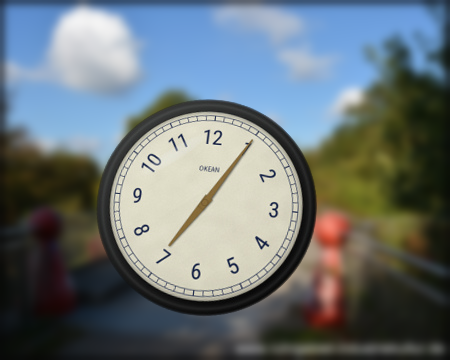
**7:05**
